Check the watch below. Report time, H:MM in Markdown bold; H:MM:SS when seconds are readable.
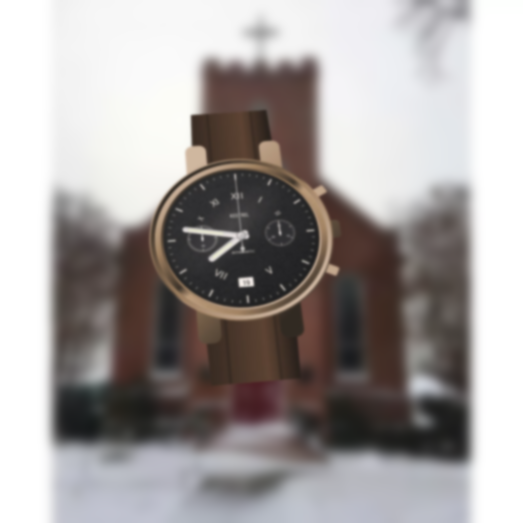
**7:47**
